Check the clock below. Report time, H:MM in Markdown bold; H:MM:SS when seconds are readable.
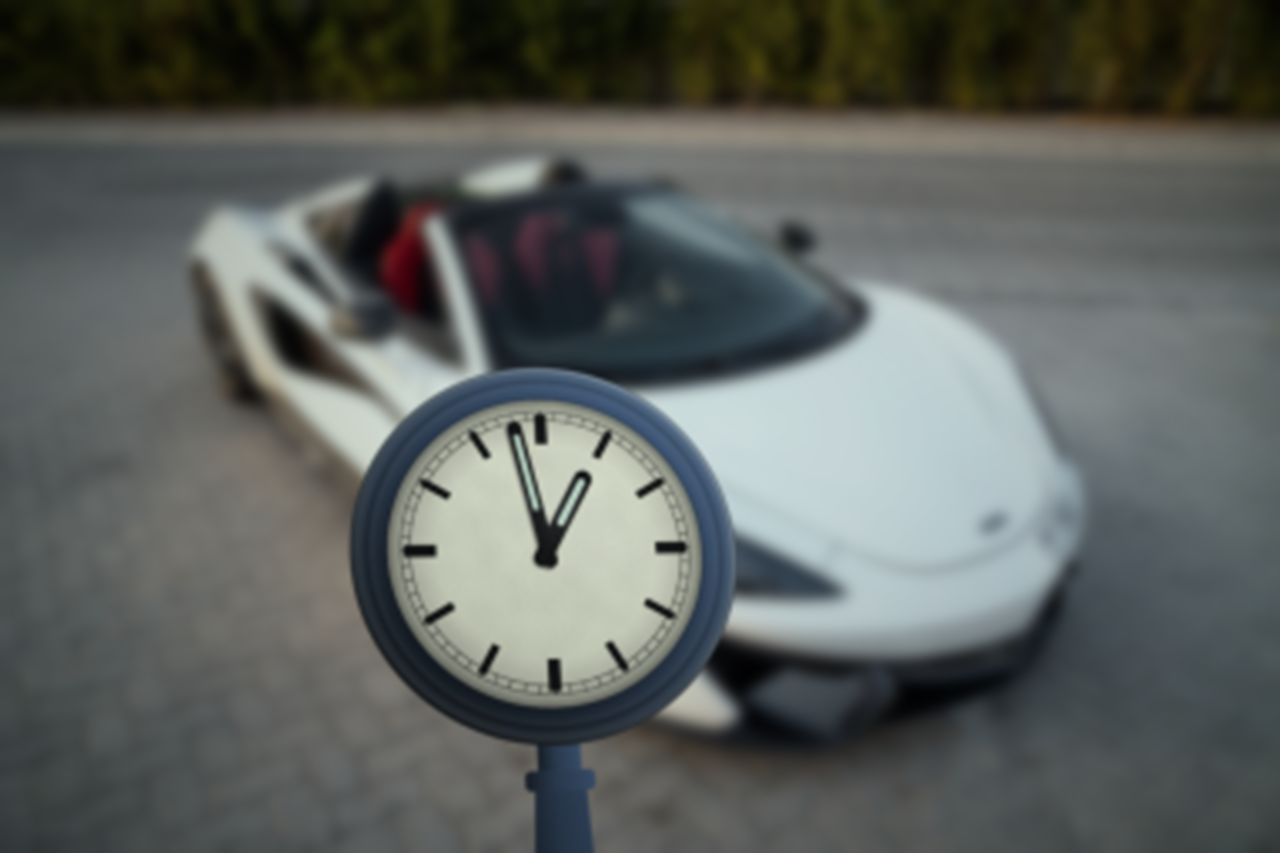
**12:58**
